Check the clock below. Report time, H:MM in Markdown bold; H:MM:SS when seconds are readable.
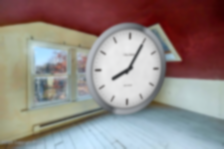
**8:05**
